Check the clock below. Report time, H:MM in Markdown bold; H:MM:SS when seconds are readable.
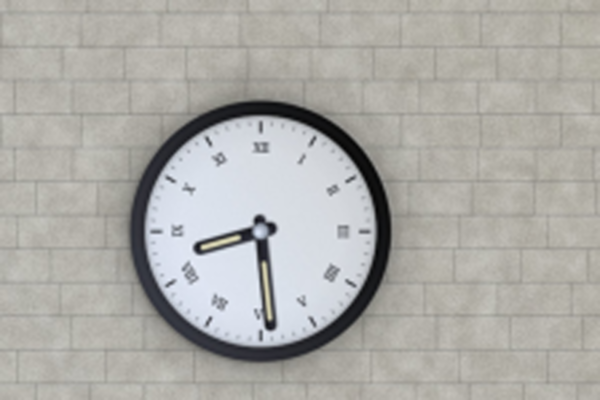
**8:29**
